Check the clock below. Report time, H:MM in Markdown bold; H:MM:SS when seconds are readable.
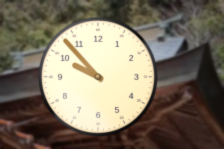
**9:53**
